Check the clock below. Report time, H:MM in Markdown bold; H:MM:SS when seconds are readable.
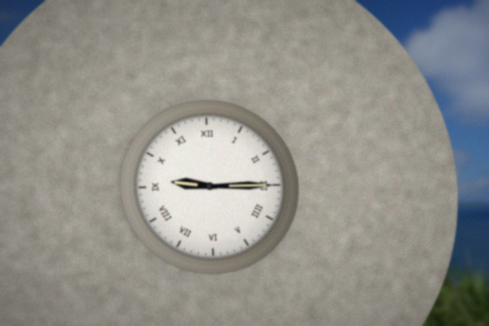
**9:15**
